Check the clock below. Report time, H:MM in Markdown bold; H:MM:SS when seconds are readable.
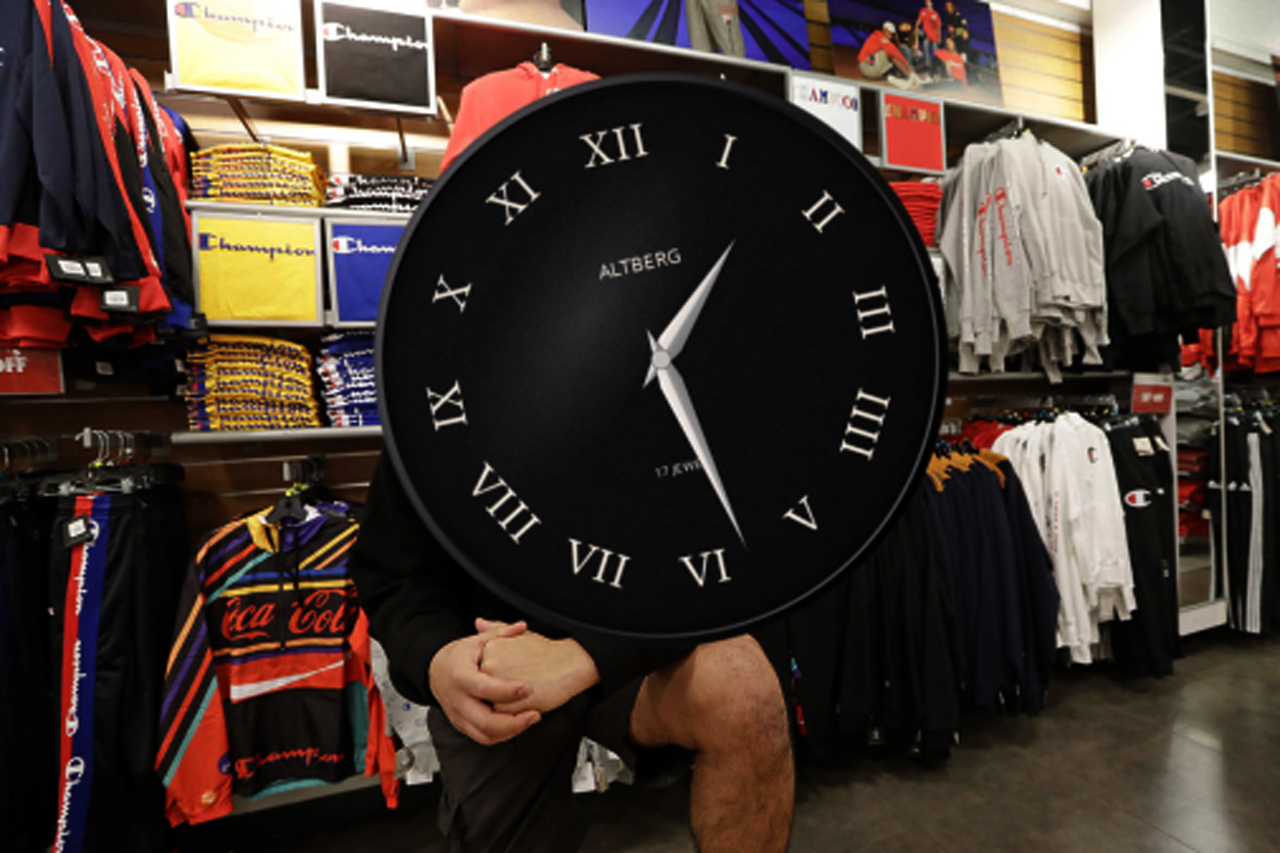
**1:28**
